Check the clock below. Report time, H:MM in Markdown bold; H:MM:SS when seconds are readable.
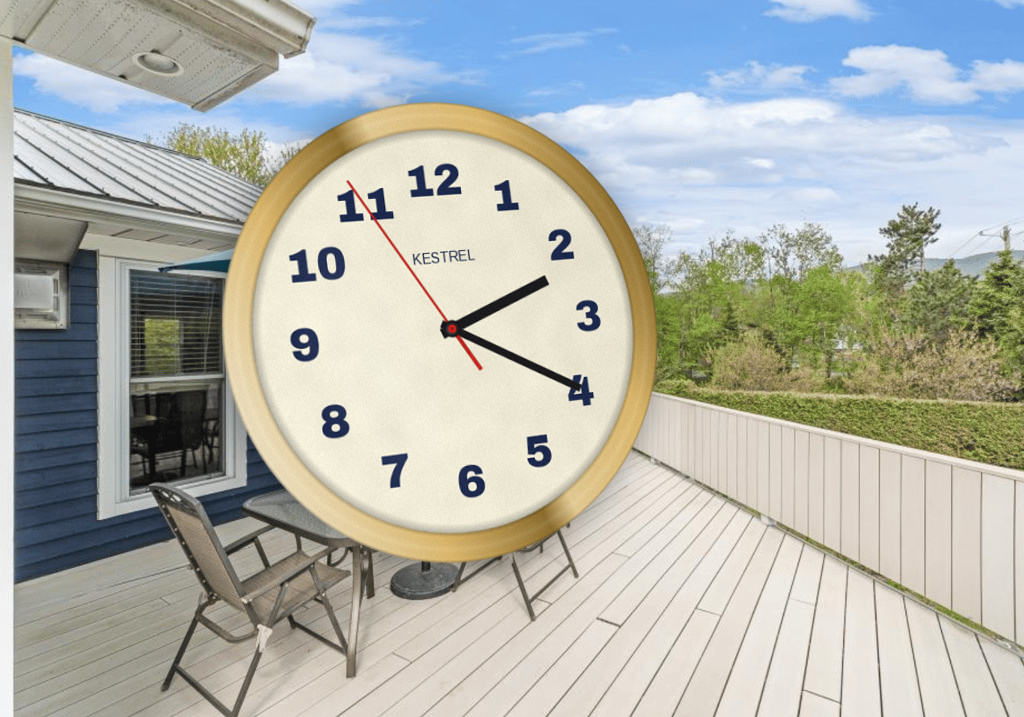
**2:19:55**
